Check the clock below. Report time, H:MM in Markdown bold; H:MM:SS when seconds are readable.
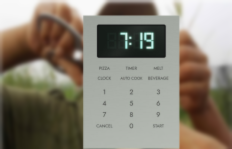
**7:19**
